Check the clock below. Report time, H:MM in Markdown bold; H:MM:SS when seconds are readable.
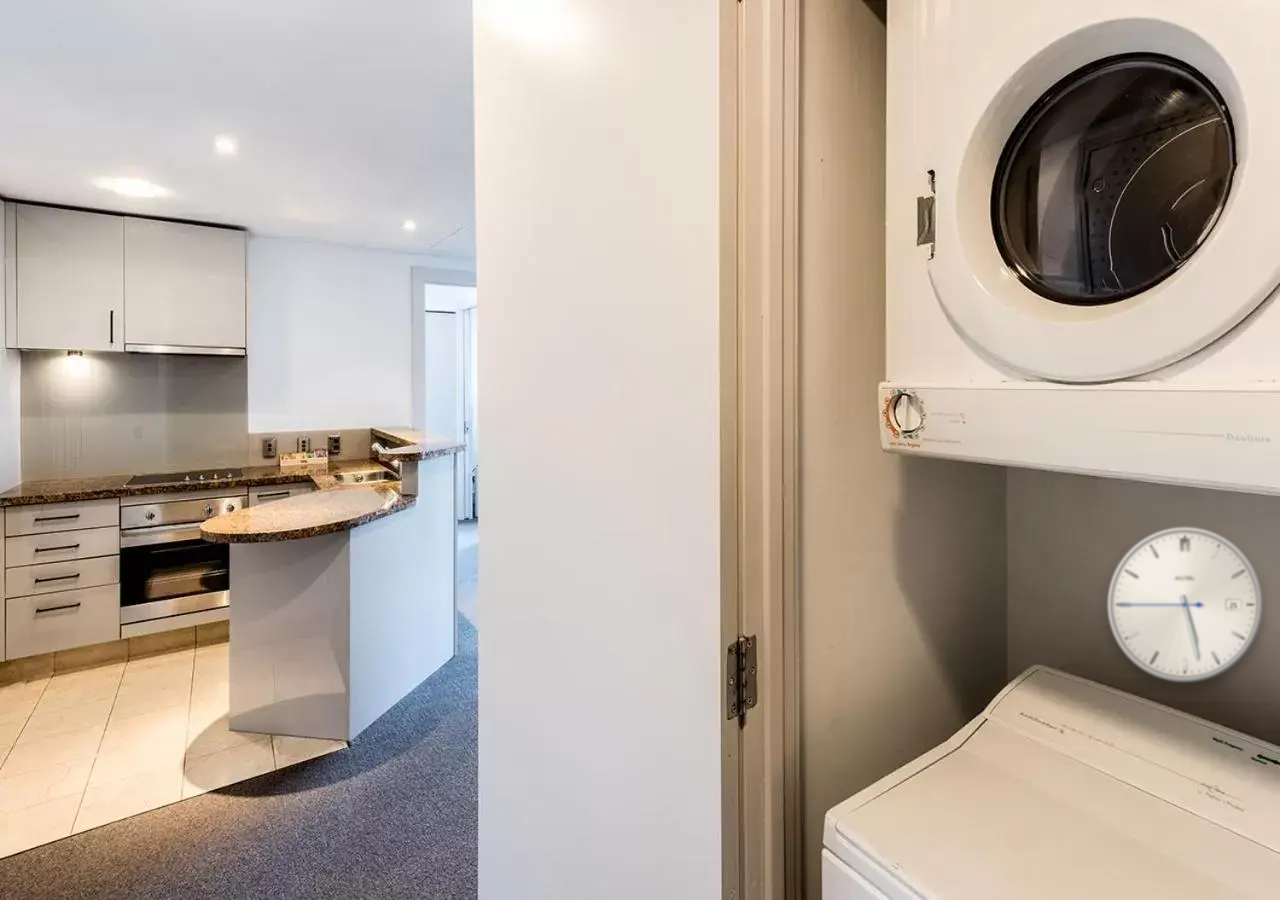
**5:27:45**
